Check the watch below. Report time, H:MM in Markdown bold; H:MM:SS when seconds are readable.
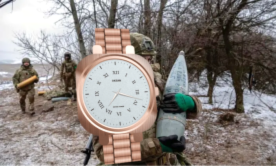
**7:18**
